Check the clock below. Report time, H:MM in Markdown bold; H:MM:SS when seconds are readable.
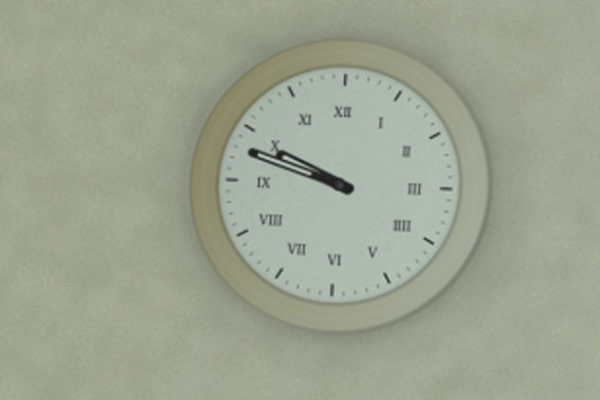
**9:48**
